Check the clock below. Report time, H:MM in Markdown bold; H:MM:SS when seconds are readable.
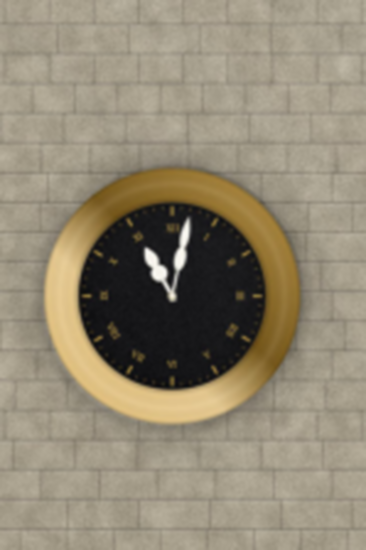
**11:02**
